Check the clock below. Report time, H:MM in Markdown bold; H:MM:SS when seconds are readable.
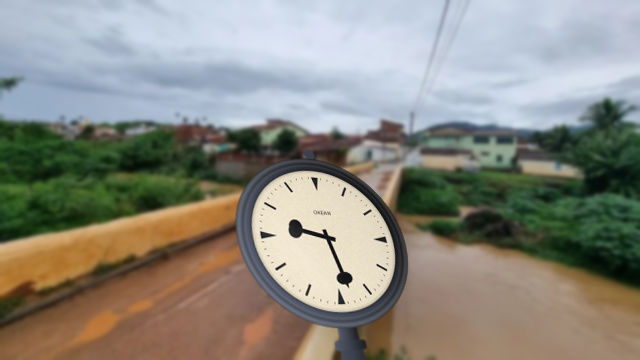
**9:28**
